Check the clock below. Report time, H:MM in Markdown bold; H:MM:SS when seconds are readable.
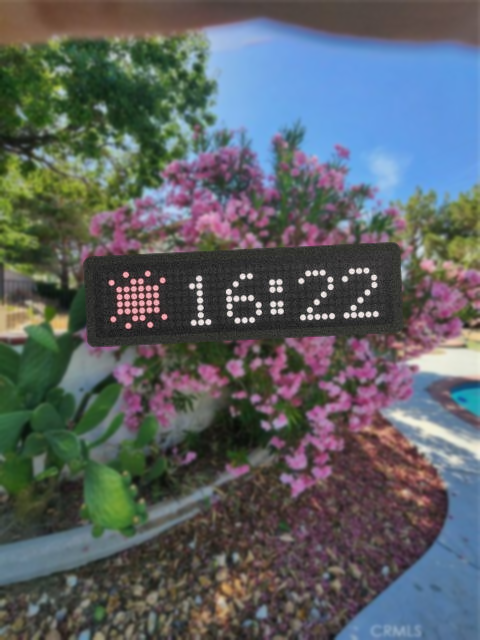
**16:22**
